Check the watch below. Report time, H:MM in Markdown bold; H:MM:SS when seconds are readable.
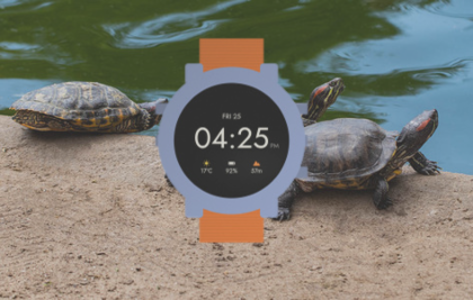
**4:25**
